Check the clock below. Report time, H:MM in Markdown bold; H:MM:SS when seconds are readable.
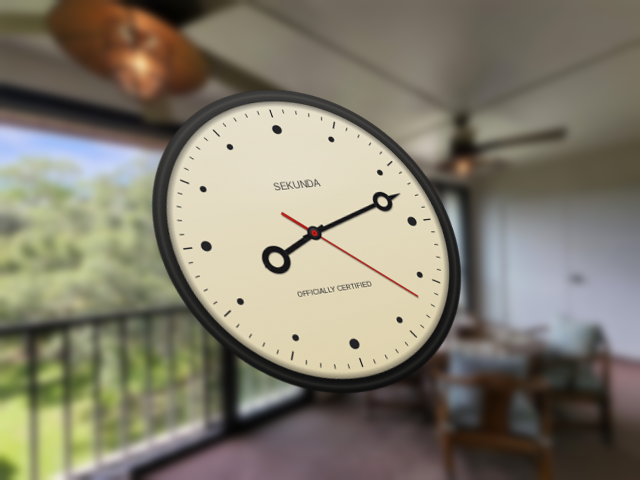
**8:12:22**
